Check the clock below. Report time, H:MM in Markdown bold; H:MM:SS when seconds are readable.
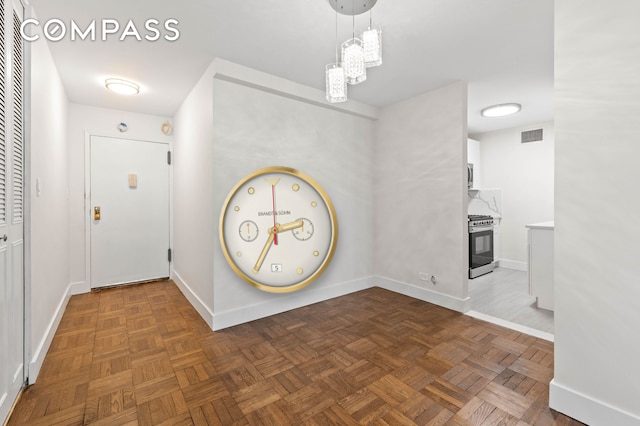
**2:35**
